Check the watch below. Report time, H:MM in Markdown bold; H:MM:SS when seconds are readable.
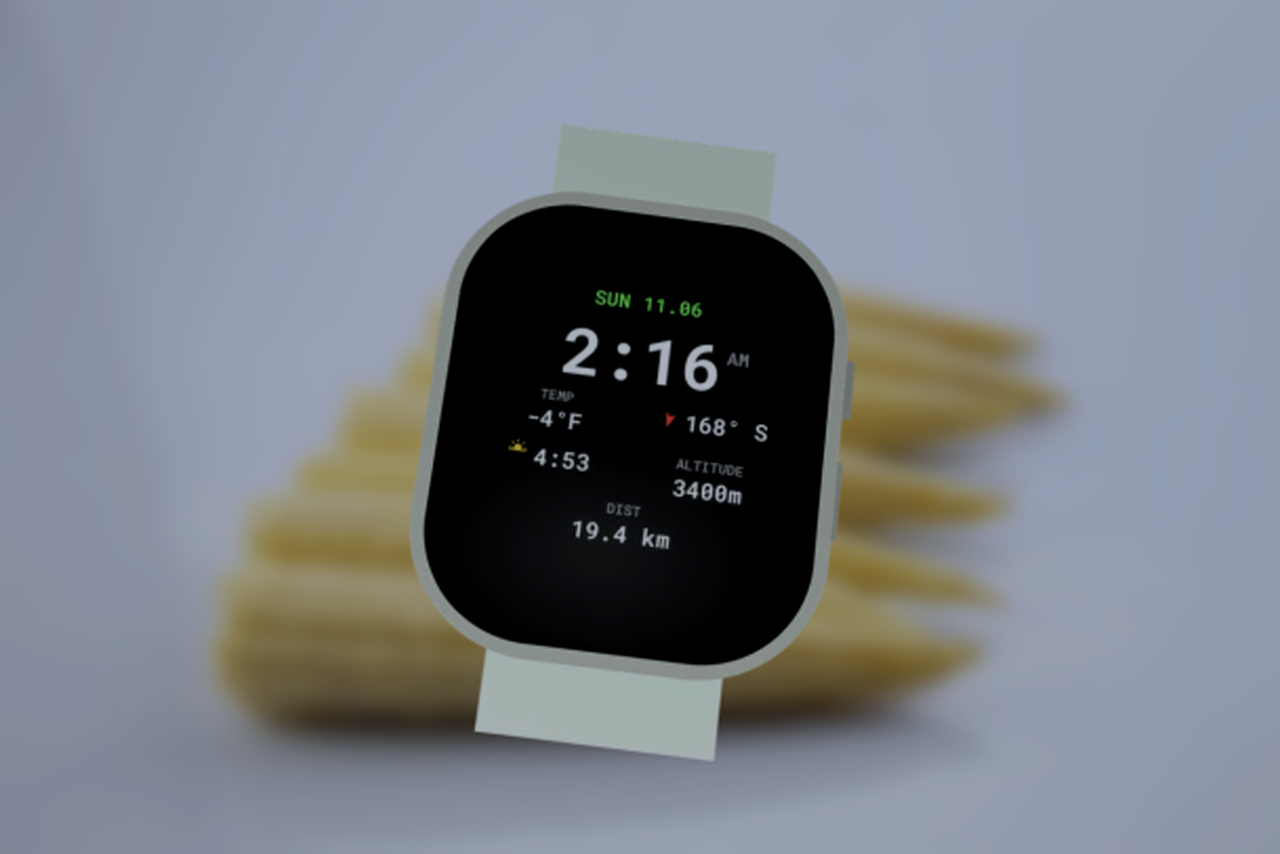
**2:16**
